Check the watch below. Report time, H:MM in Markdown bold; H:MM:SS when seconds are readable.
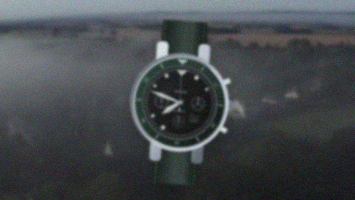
**7:48**
